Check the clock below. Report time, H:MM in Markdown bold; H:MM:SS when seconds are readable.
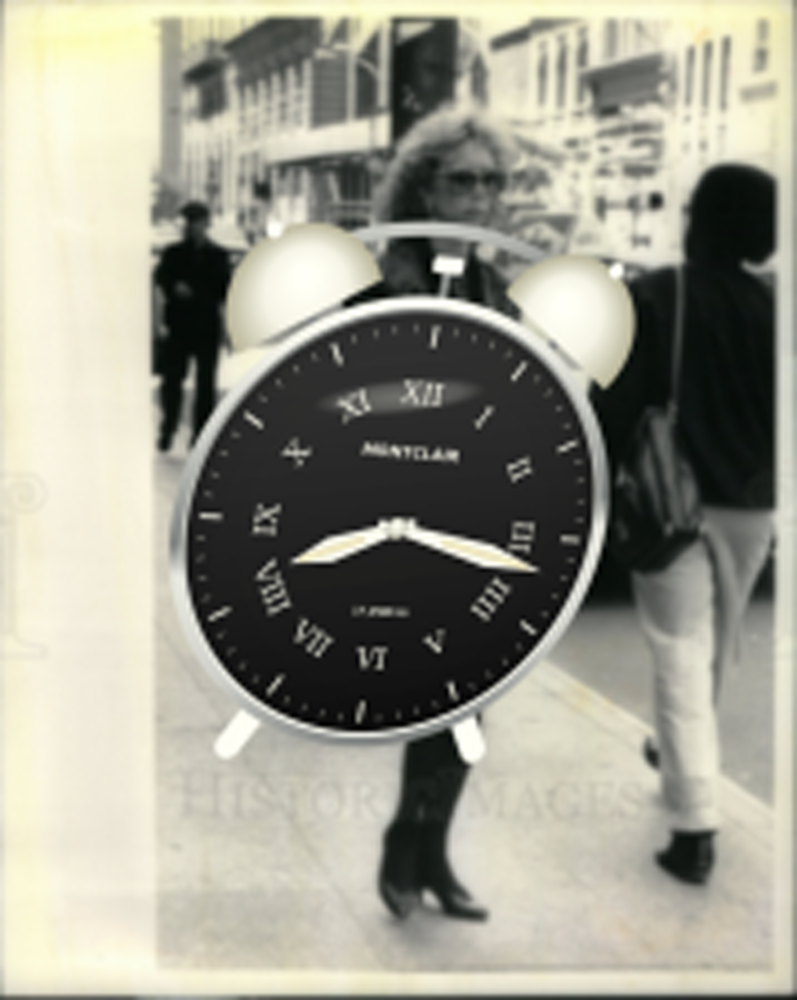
**8:17**
